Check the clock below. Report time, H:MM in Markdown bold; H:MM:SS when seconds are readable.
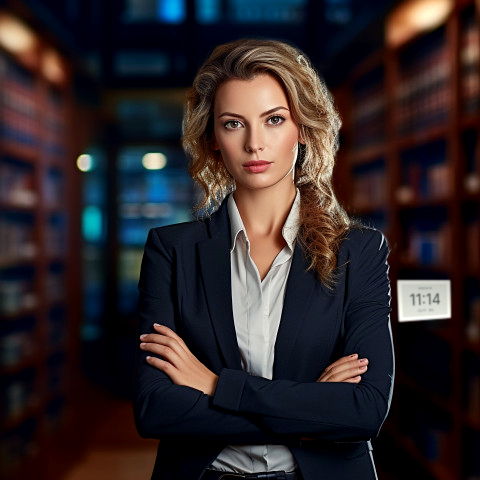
**11:14**
